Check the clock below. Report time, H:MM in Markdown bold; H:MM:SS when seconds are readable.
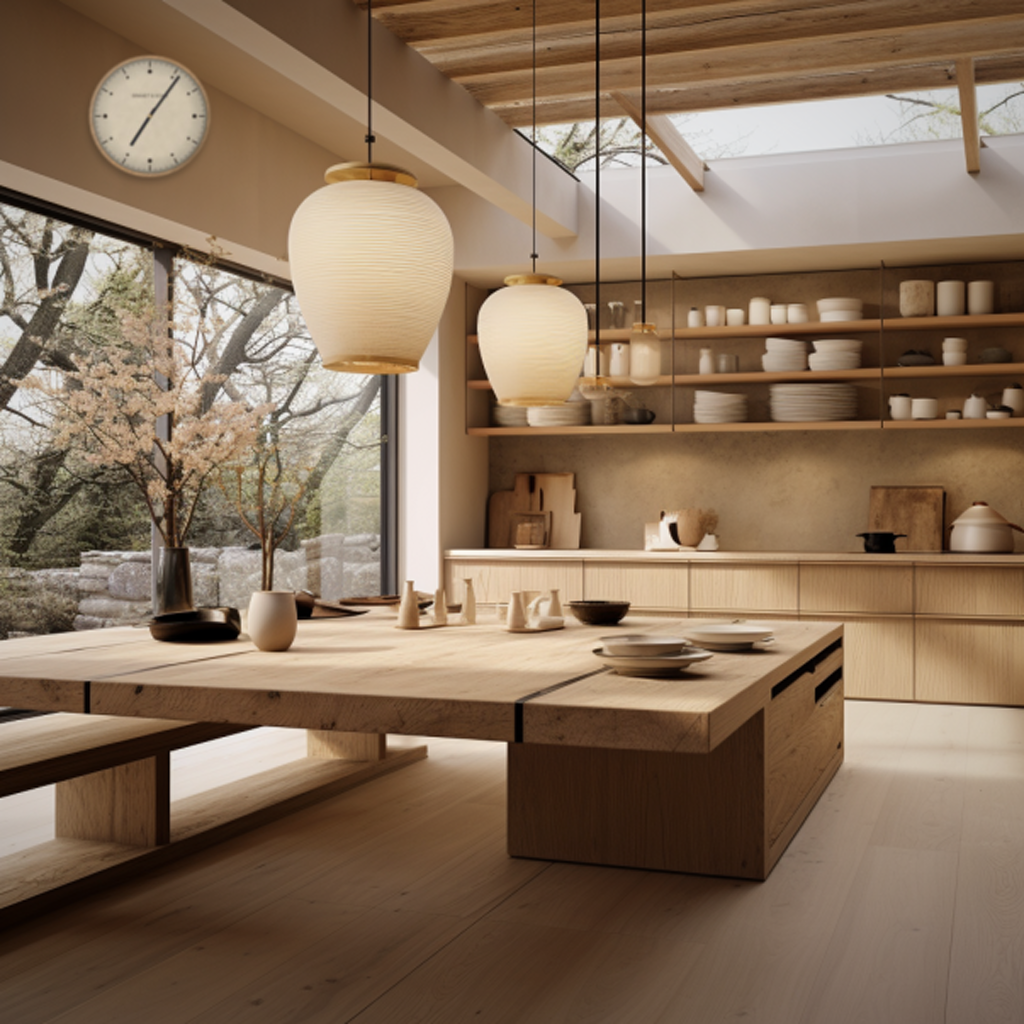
**7:06**
